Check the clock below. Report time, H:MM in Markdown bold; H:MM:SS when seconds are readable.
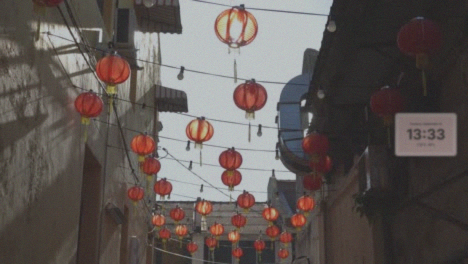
**13:33**
